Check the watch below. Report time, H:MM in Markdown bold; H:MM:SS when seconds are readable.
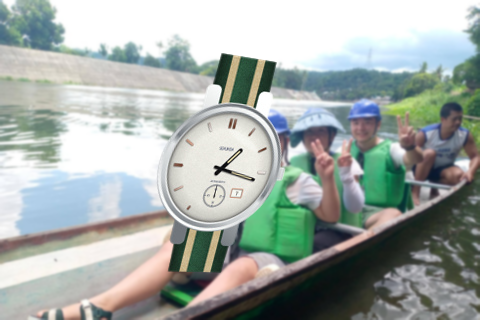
**1:17**
